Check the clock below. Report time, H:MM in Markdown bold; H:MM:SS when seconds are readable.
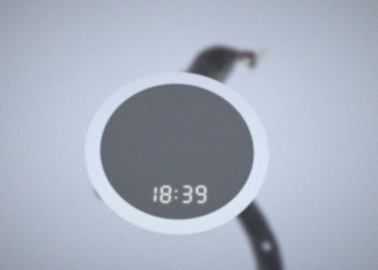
**18:39**
